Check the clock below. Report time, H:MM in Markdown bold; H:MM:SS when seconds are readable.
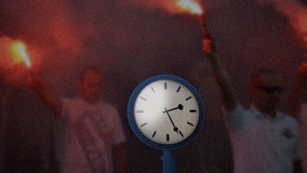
**2:26**
